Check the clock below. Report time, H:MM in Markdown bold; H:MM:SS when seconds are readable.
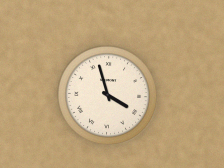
**3:57**
